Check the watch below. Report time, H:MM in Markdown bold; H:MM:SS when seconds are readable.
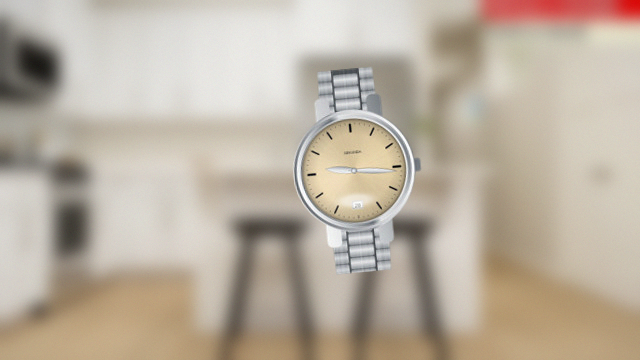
**9:16**
